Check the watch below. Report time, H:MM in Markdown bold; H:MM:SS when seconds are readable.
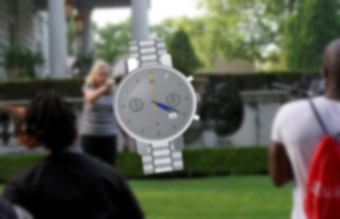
**4:20**
